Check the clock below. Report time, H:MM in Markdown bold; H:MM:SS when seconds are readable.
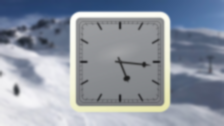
**5:16**
